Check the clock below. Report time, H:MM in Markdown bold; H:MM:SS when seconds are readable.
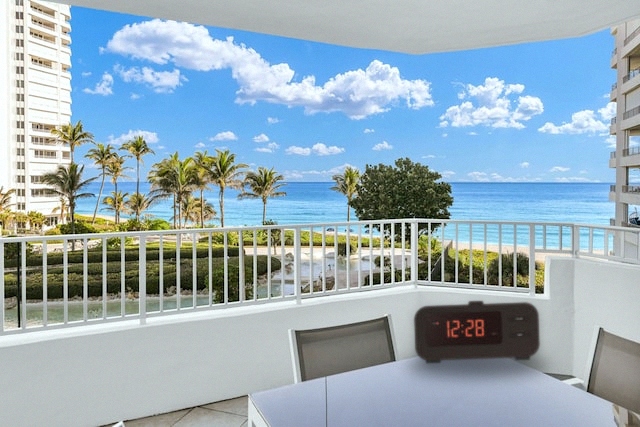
**12:28**
